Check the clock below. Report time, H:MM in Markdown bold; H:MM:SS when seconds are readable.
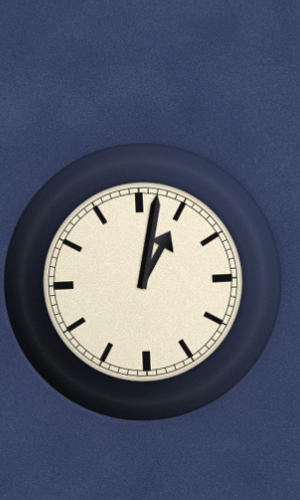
**1:02**
